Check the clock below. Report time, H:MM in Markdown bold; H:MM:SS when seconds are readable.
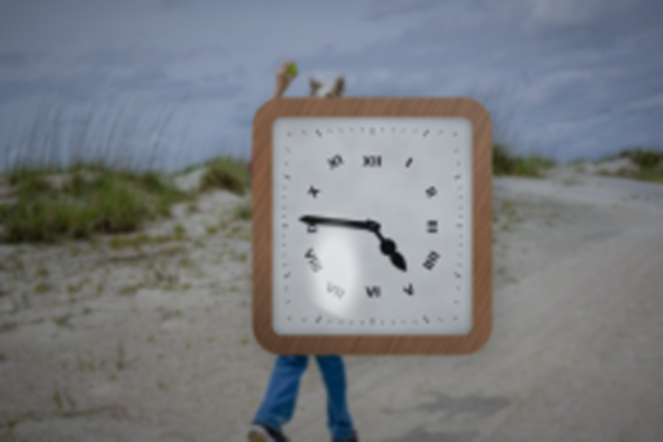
**4:46**
